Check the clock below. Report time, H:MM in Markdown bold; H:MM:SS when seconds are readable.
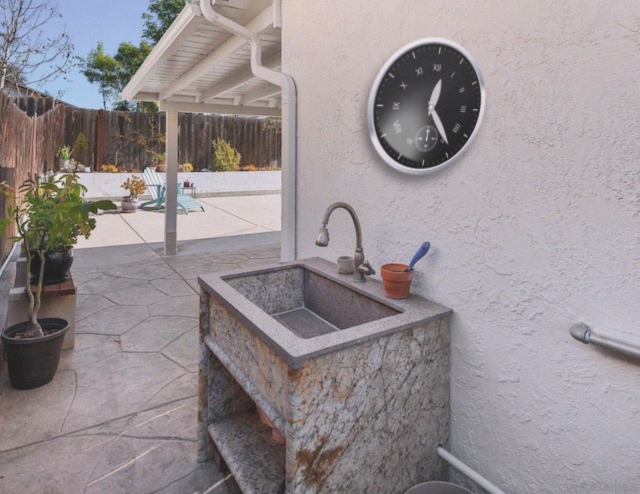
**12:24**
